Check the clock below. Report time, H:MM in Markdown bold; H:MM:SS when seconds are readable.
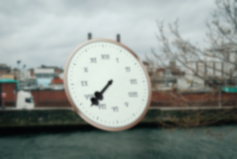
**7:38**
